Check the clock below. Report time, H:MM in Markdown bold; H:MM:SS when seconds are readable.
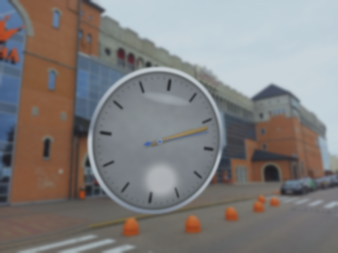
**2:11:12**
